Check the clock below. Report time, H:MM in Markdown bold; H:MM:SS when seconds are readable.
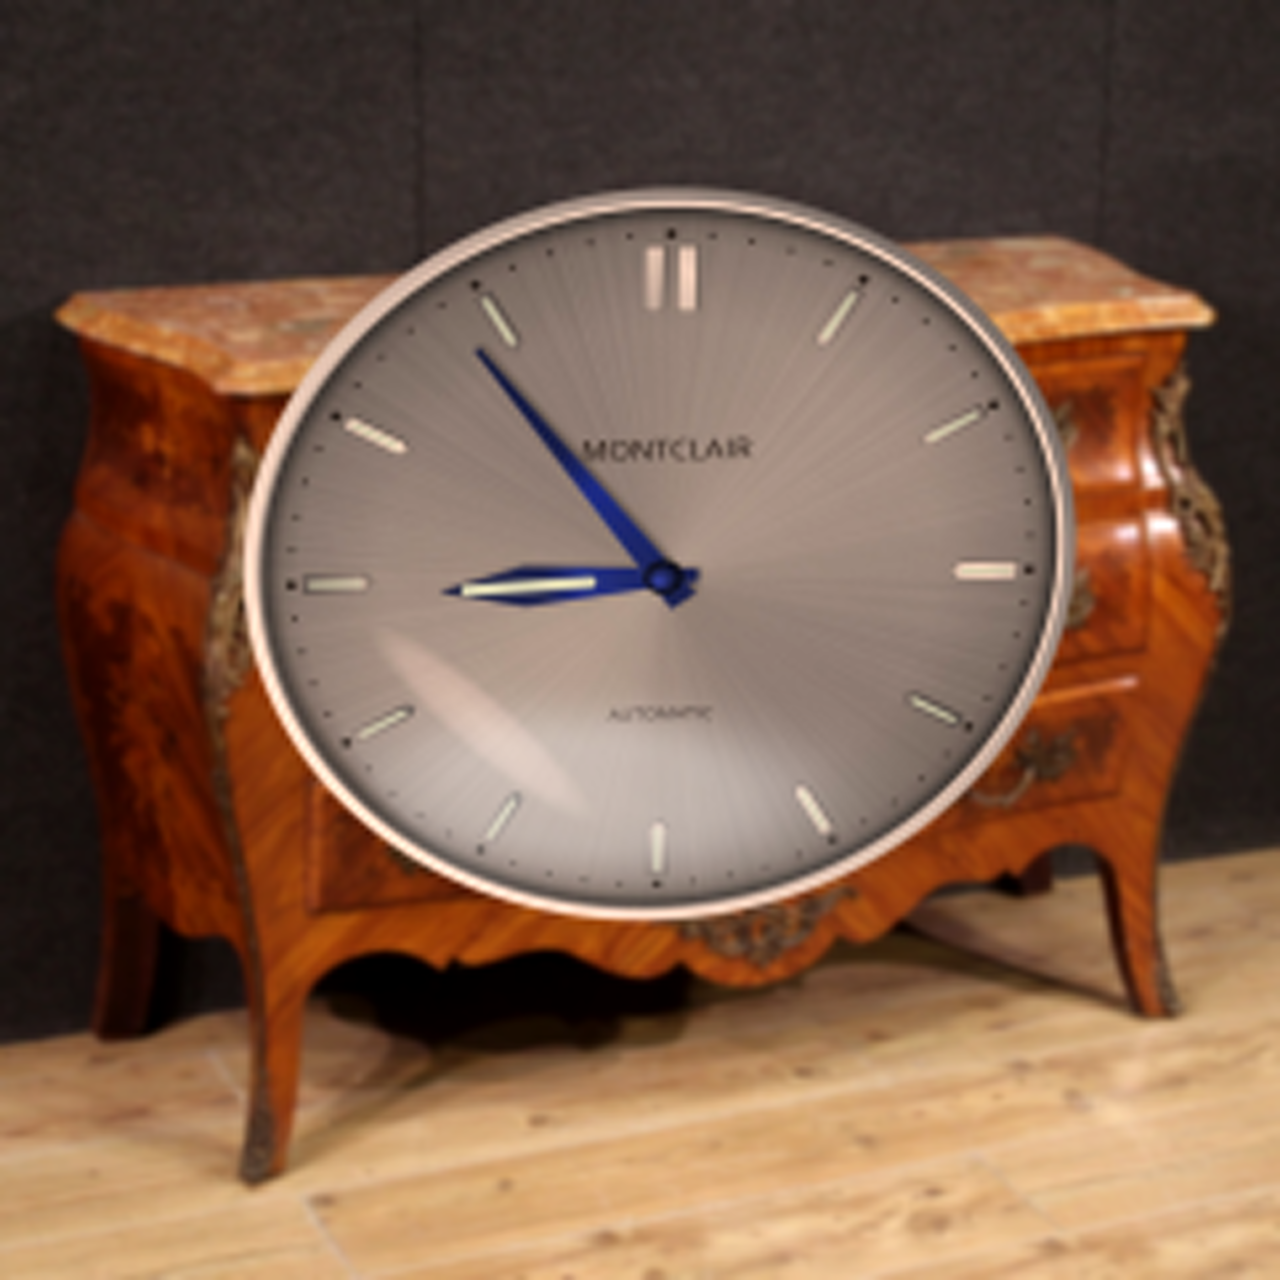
**8:54**
